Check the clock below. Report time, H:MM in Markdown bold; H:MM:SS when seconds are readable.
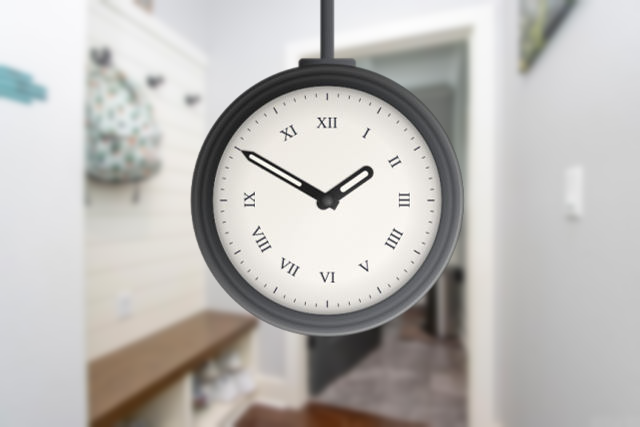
**1:50**
